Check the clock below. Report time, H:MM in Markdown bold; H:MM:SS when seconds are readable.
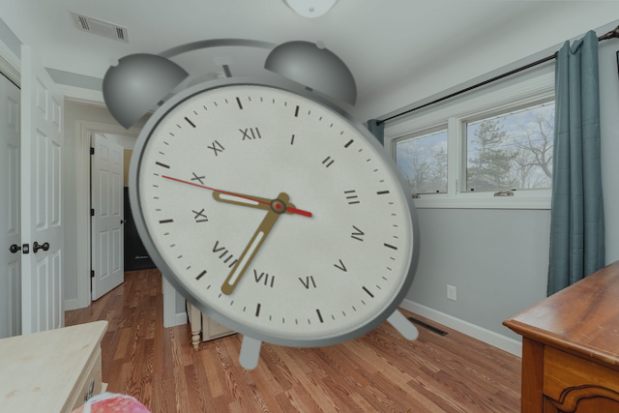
**9:37:49**
